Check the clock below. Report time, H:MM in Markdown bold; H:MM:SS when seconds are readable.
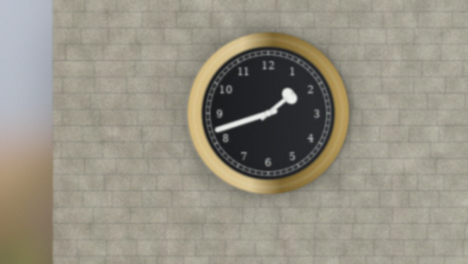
**1:42**
